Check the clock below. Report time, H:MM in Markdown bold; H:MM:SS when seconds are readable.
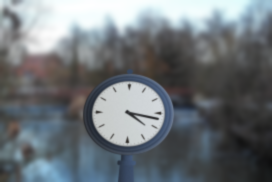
**4:17**
